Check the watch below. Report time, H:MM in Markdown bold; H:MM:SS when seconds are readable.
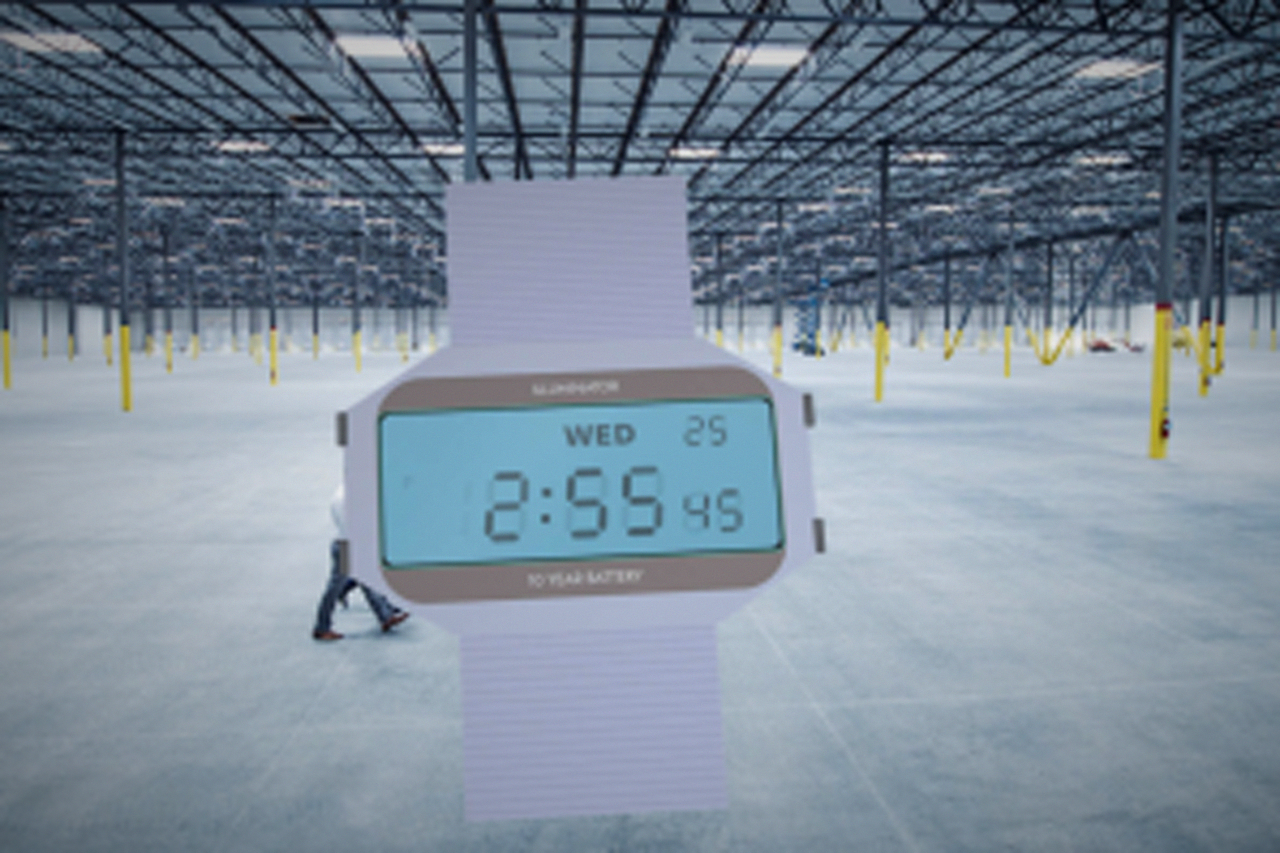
**2:55:45**
